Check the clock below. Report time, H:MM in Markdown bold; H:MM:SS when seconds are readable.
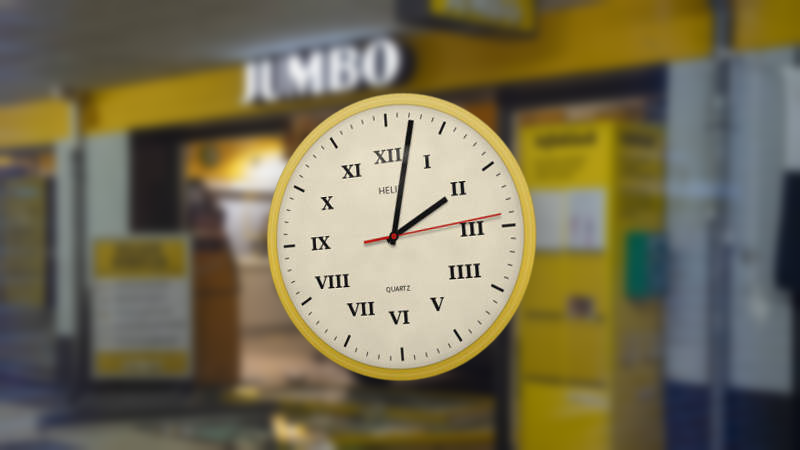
**2:02:14**
